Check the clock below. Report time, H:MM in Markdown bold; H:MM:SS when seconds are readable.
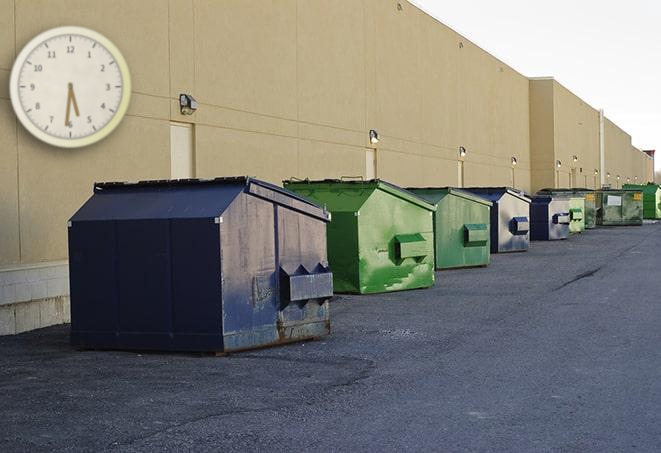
**5:31**
